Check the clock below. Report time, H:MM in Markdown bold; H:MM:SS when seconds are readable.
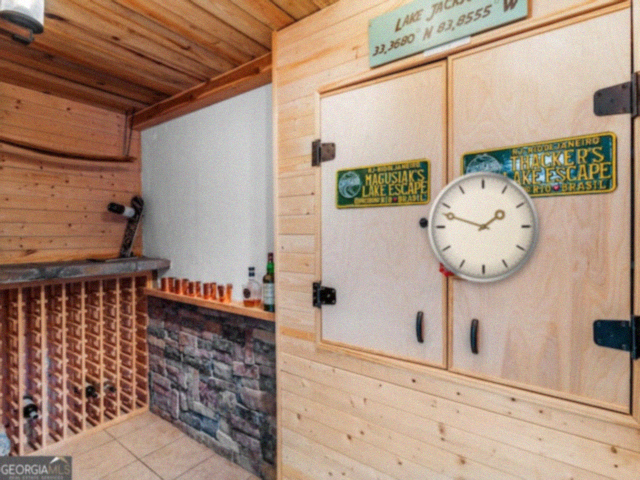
**1:48**
